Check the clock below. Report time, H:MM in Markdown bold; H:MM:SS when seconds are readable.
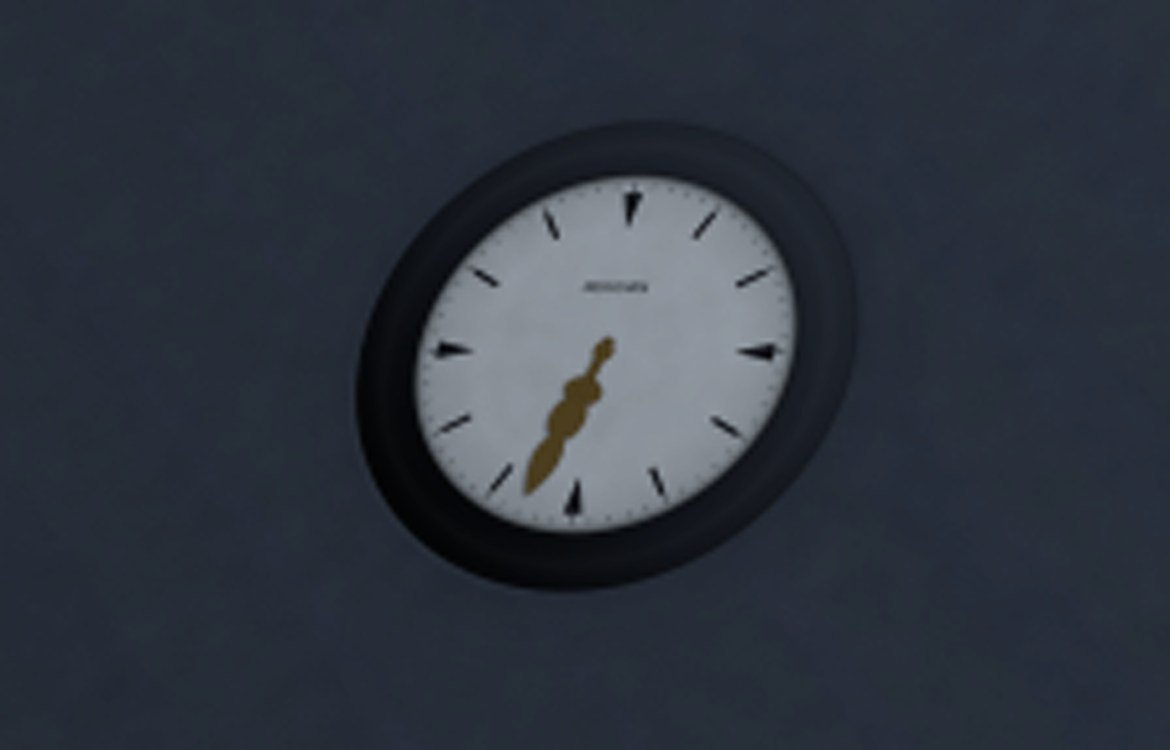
**6:33**
